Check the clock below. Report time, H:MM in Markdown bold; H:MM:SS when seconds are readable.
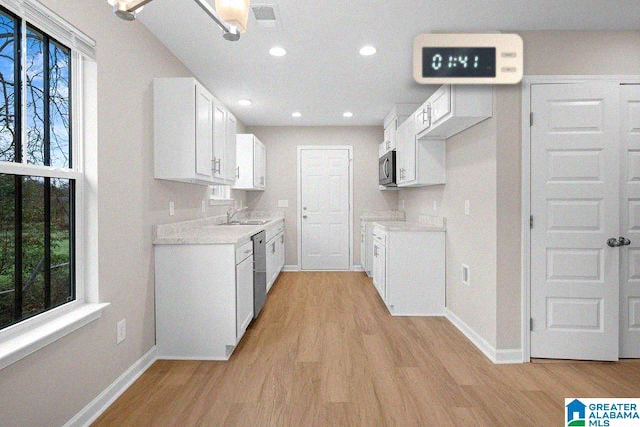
**1:41**
